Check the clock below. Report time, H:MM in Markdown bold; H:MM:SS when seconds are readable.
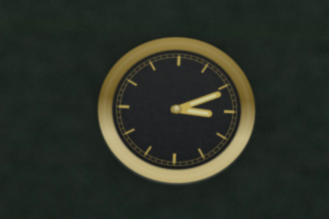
**3:11**
